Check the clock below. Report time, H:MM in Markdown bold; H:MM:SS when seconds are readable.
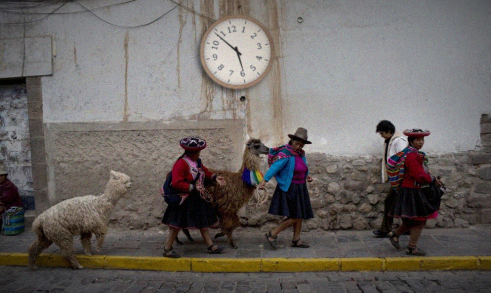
**5:54**
